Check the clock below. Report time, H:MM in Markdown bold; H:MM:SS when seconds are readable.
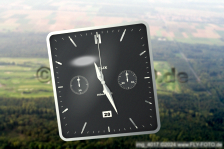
**11:27**
